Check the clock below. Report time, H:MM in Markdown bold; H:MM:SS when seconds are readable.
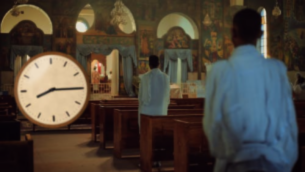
**8:15**
